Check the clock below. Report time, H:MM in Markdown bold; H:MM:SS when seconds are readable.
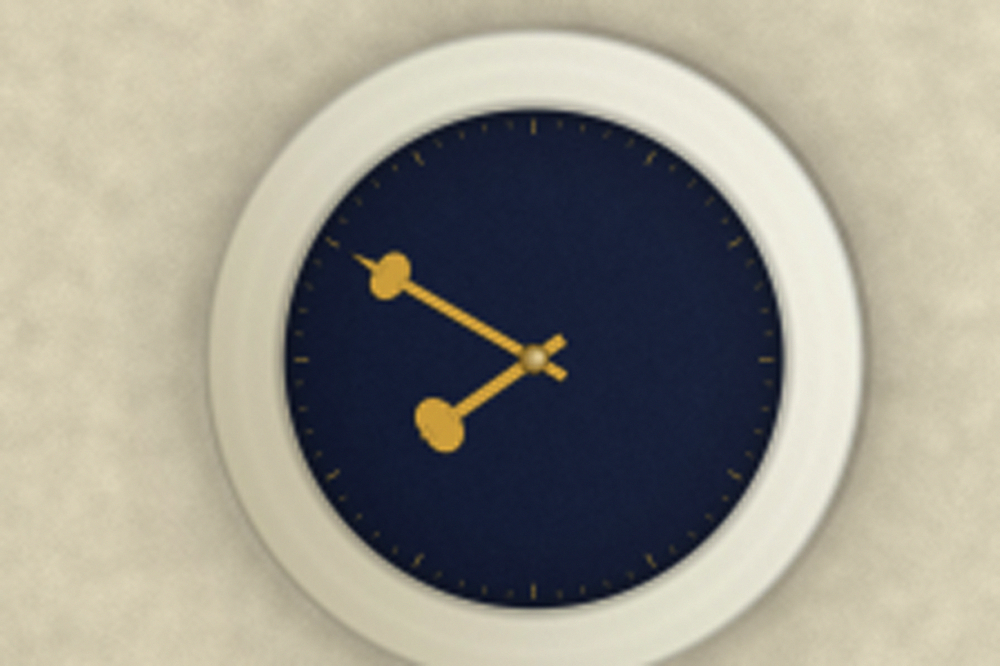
**7:50**
